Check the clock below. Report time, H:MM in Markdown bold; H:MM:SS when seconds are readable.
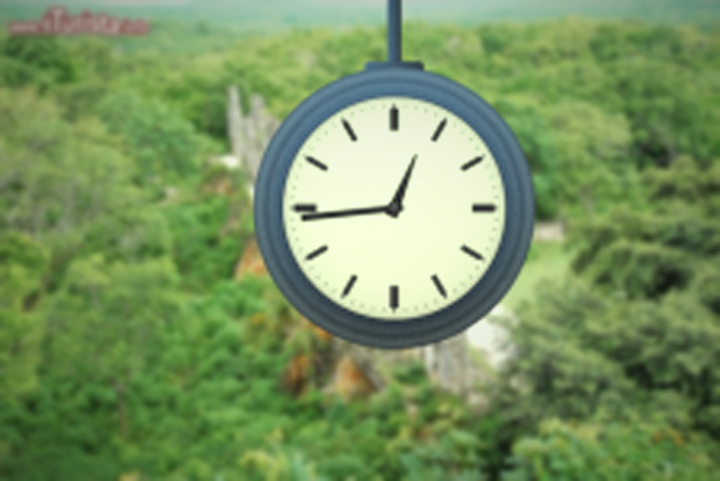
**12:44**
